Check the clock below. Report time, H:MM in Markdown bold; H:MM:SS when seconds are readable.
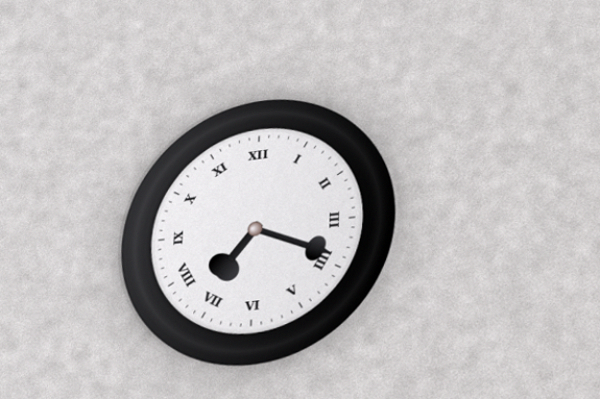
**7:19**
